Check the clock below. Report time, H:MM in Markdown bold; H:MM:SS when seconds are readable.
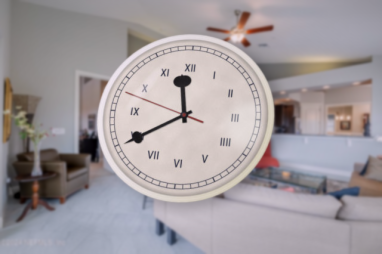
**11:39:48**
